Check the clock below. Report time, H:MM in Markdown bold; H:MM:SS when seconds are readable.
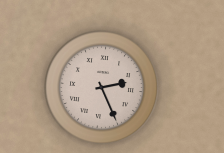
**2:25**
